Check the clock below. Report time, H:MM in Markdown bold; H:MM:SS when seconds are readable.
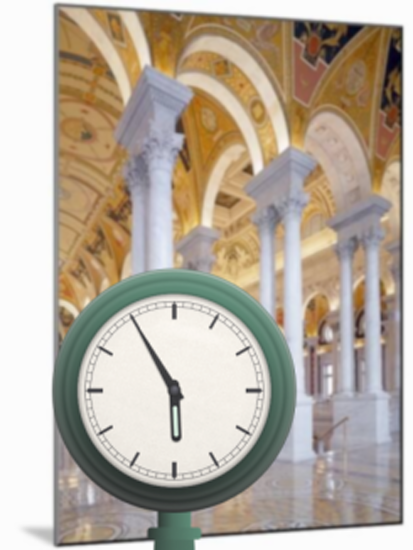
**5:55**
